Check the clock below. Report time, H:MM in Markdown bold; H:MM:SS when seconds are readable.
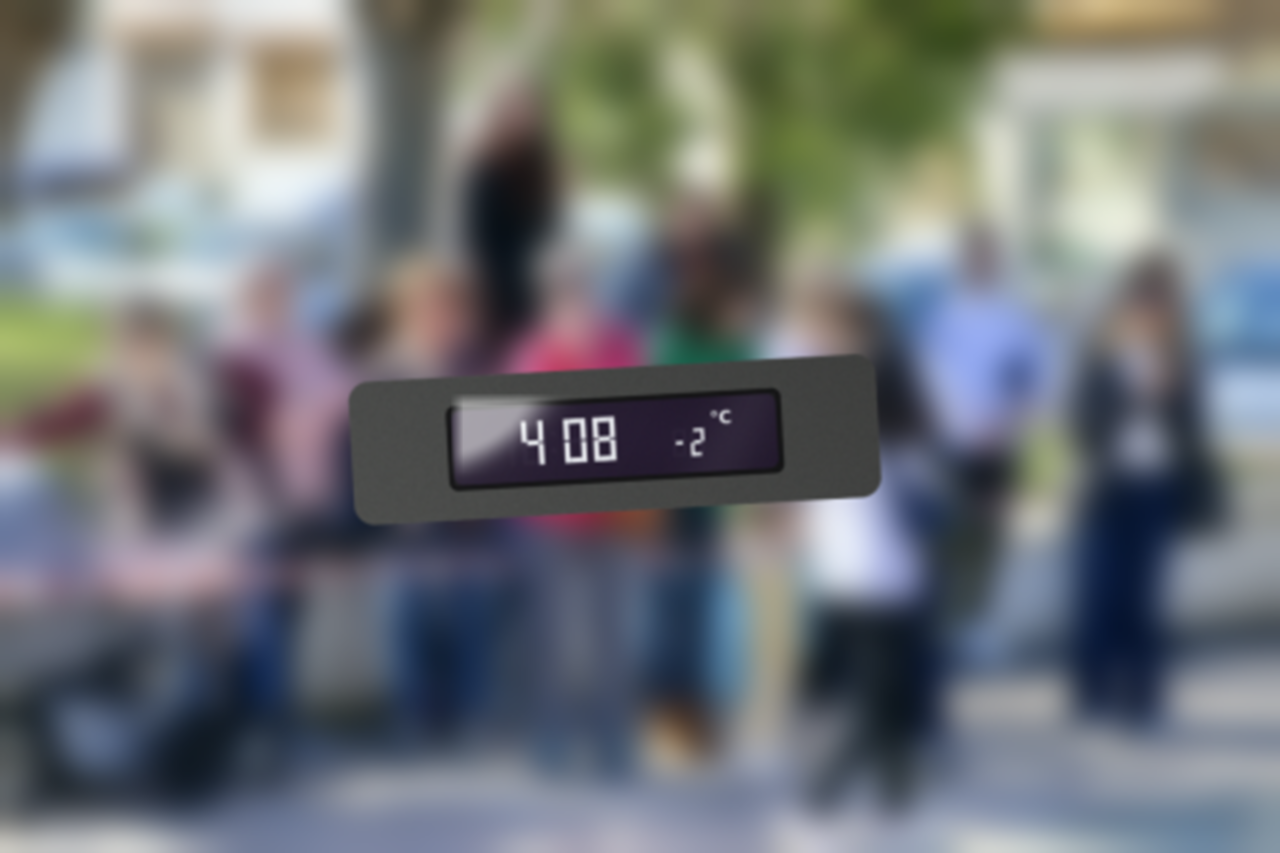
**4:08**
